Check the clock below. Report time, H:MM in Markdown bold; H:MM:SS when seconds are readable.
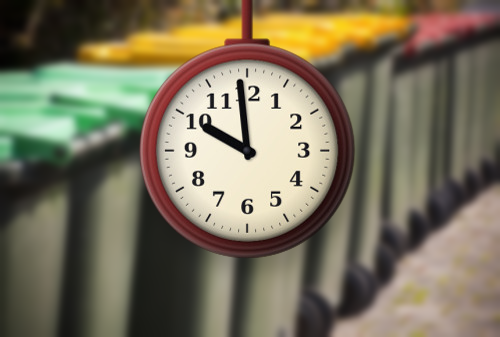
**9:59**
